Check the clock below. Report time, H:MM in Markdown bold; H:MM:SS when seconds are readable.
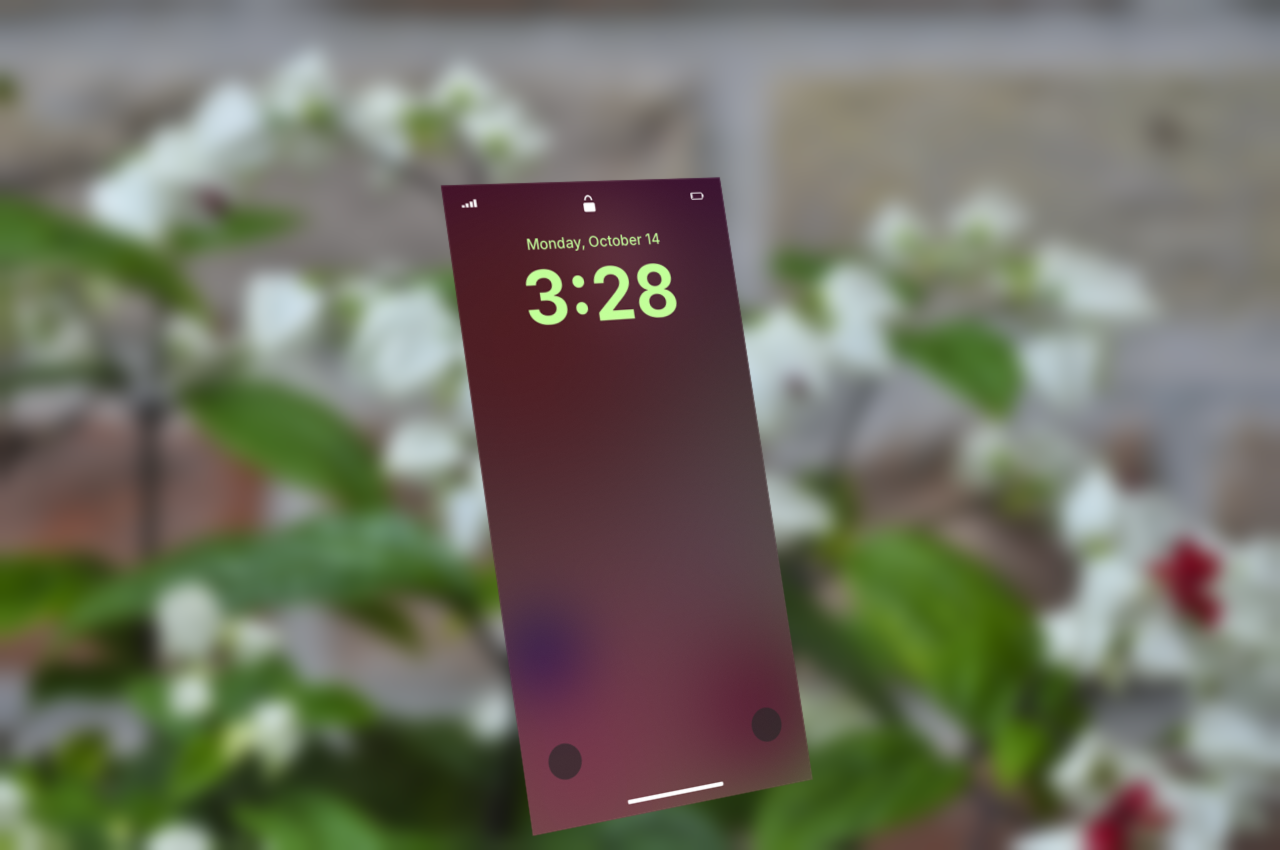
**3:28**
